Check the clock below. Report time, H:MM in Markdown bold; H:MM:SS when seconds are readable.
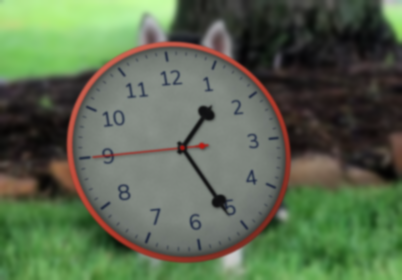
**1:25:45**
